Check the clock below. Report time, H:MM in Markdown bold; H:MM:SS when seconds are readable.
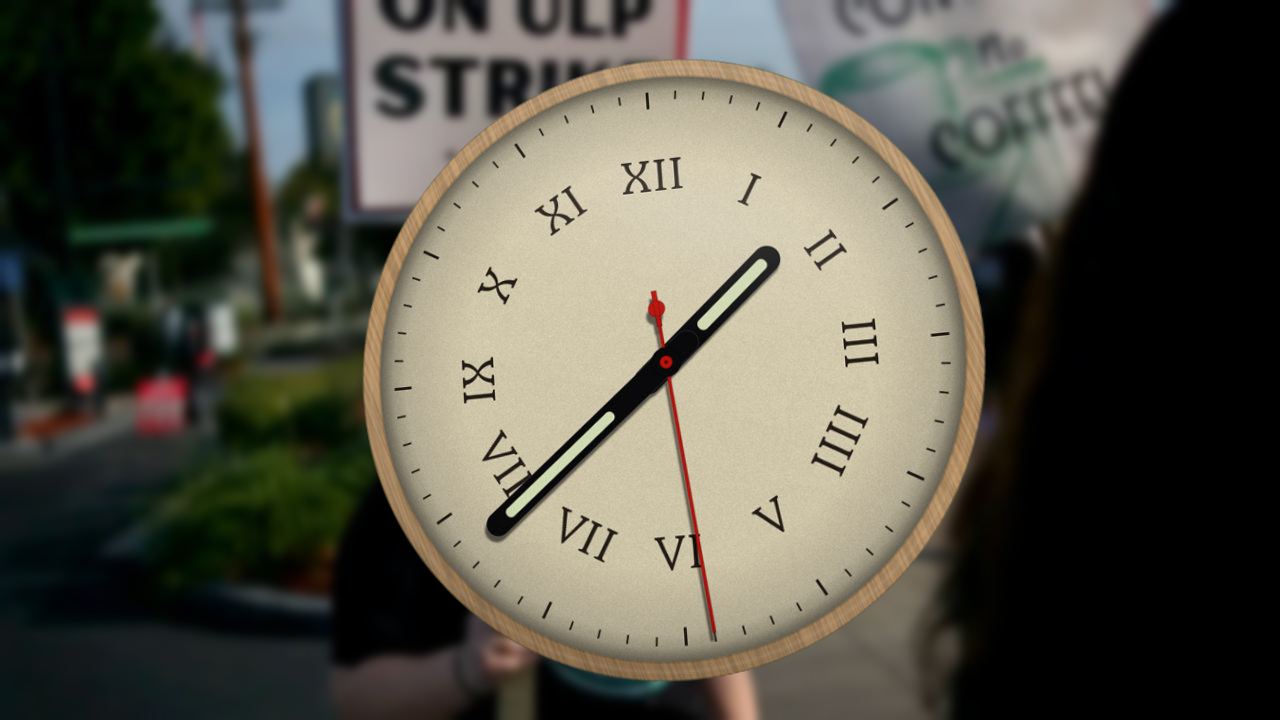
**1:38:29**
